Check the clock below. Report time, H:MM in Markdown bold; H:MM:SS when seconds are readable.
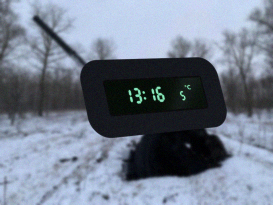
**13:16**
